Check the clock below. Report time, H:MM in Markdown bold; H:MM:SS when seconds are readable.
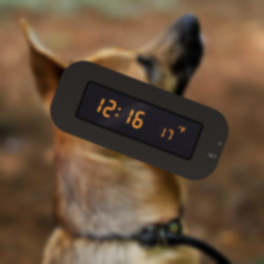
**12:16**
